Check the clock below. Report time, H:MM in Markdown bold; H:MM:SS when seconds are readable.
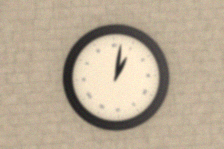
**1:02**
